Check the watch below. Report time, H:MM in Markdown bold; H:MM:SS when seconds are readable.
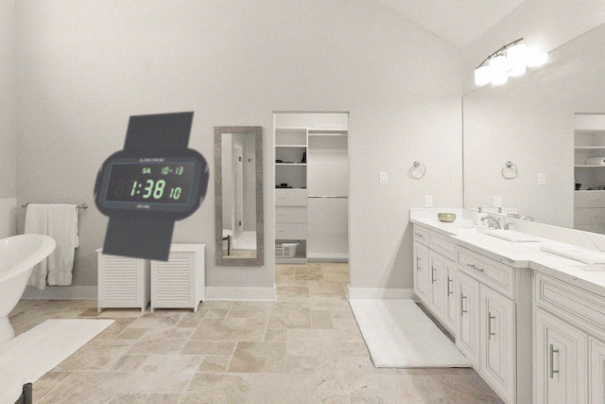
**1:38:10**
